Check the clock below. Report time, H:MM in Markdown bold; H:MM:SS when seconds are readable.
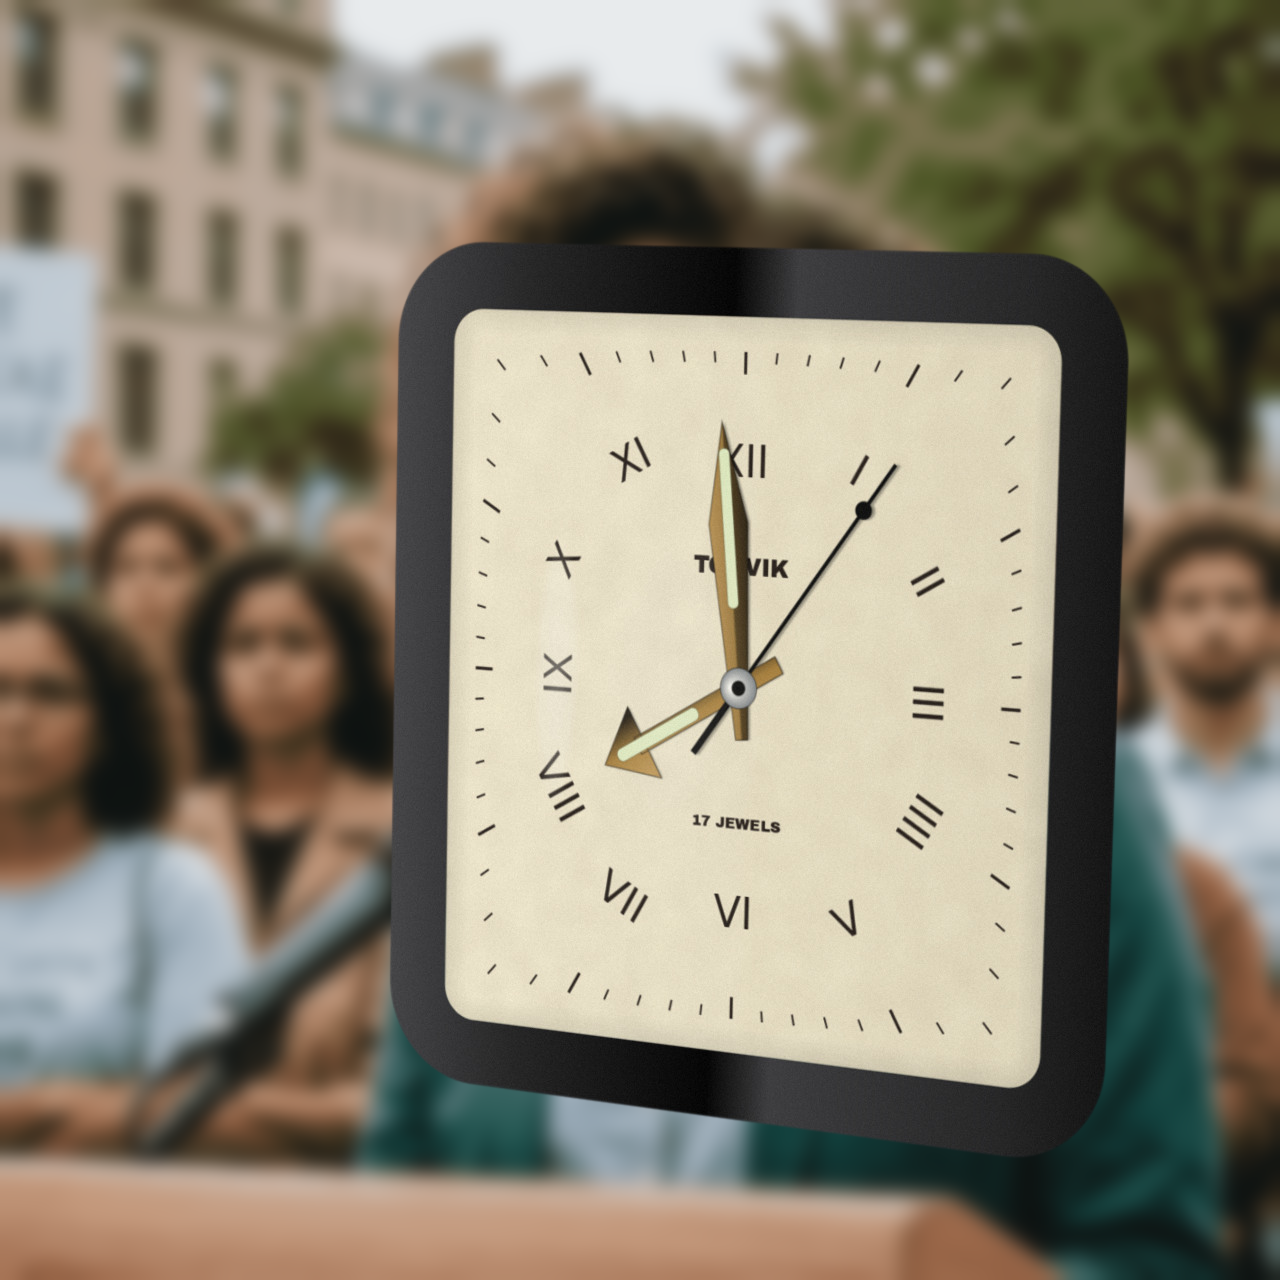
**7:59:06**
